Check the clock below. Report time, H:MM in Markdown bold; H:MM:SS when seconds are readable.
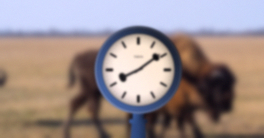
**8:09**
